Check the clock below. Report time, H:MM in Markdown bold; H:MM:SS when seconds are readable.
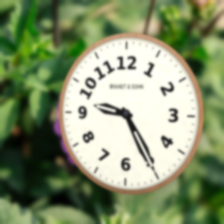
**9:25**
